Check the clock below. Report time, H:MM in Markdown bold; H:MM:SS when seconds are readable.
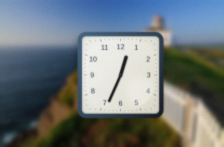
**12:34**
